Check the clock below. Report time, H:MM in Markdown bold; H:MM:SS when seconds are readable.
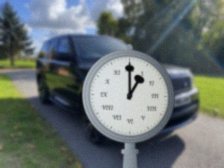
**1:00**
